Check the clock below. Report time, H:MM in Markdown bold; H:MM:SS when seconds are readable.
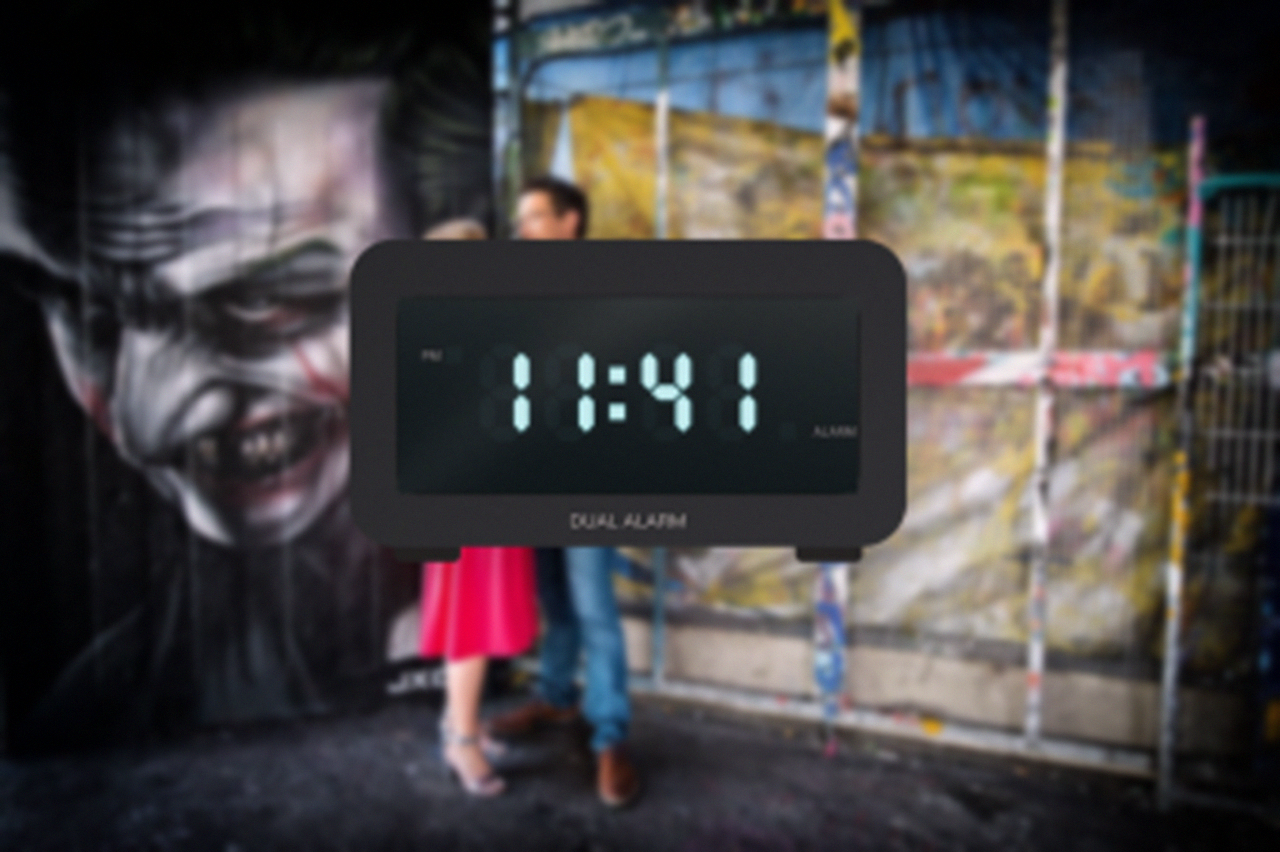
**11:41**
